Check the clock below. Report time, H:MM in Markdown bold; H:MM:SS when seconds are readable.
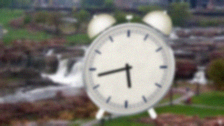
**5:43**
